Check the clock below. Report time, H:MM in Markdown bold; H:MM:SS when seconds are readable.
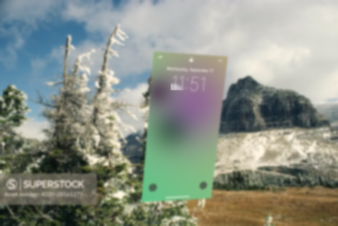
**11:51**
